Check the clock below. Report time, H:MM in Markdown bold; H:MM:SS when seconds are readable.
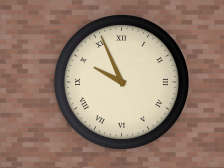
**9:56**
